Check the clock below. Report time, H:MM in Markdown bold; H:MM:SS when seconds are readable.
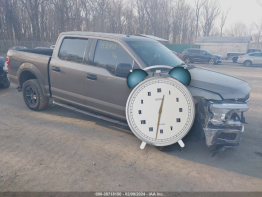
**12:32**
